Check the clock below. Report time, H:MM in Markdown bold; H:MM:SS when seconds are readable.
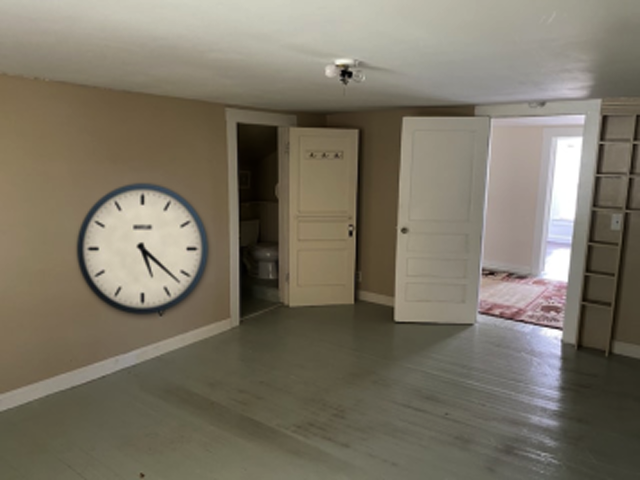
**5:22**
